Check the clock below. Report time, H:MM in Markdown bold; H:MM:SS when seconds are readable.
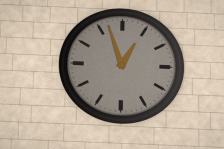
**12:57**
